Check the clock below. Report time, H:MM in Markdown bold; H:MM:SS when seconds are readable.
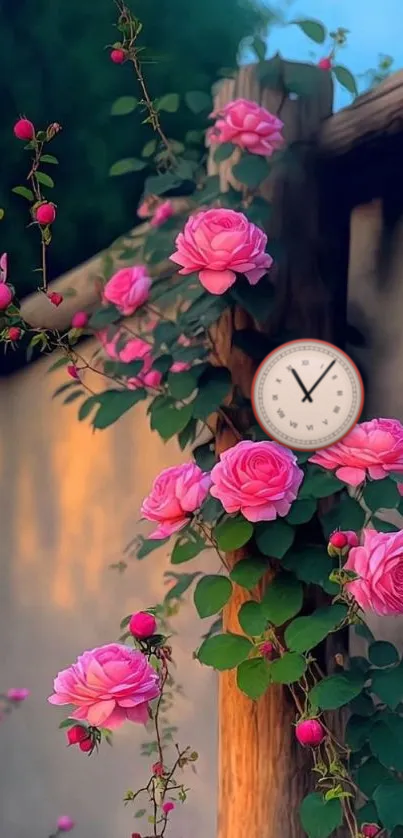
**11:07**
